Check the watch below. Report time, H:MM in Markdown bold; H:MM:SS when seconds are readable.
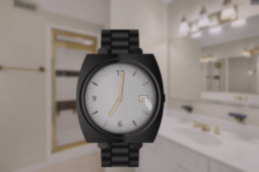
**7:01**
